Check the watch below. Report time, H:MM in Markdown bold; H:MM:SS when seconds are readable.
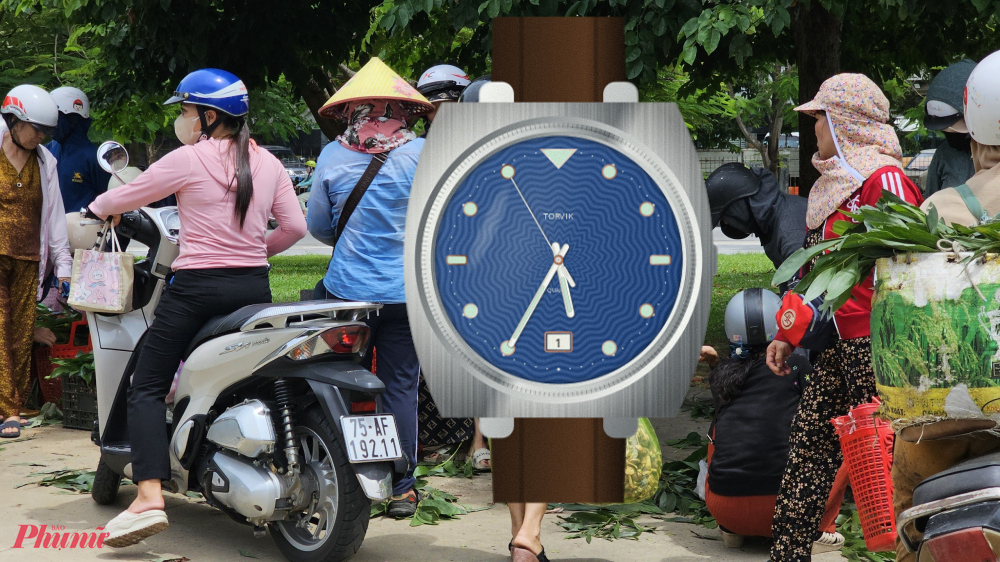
**5:34:55**
